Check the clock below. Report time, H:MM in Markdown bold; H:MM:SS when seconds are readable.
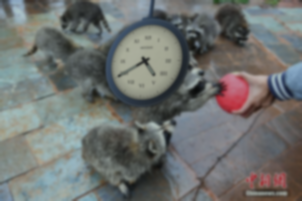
**4:40**
